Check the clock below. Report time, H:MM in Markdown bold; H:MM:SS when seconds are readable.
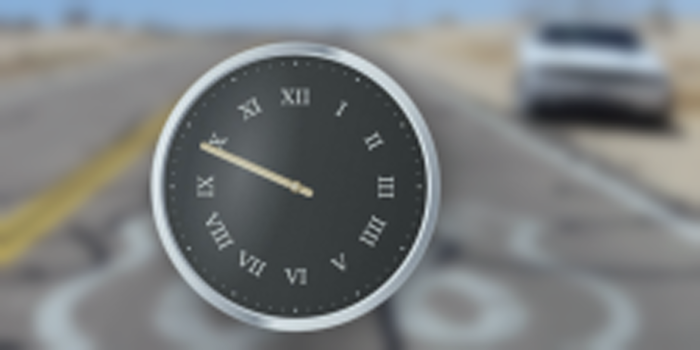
**9:49**
